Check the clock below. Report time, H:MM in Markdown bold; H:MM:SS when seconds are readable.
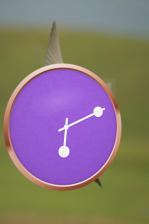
**6:11**
